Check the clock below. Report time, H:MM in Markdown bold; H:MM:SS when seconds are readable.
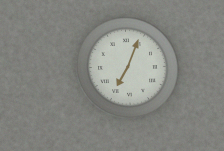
**7:04**
